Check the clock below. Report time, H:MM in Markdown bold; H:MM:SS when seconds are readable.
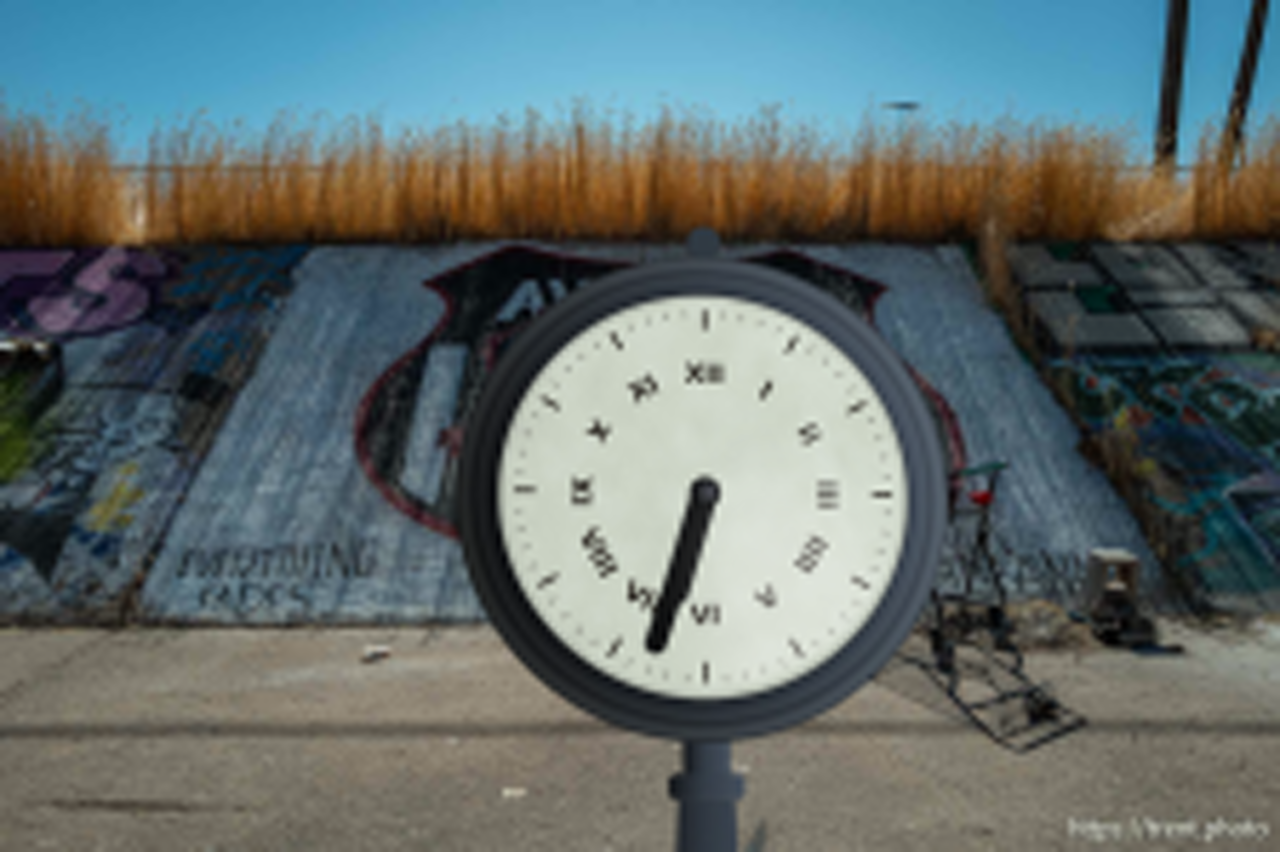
**6:33**
